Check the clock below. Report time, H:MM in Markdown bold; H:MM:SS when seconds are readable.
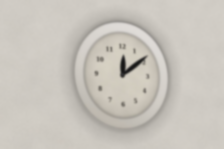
**12:09**
